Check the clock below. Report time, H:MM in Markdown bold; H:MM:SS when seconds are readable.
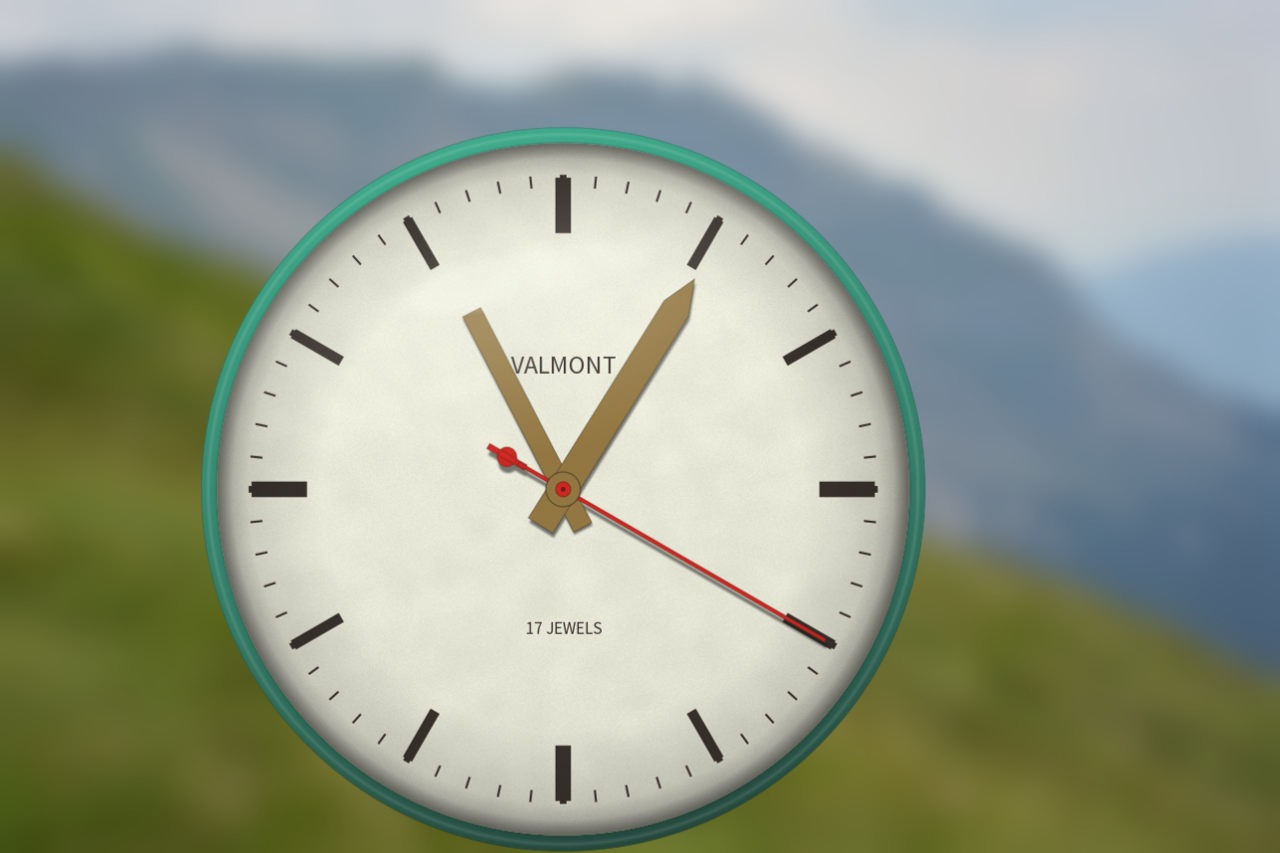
**11:05:20**
